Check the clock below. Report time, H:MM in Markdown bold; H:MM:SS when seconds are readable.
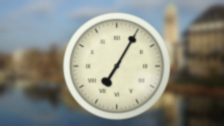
**7:05**
